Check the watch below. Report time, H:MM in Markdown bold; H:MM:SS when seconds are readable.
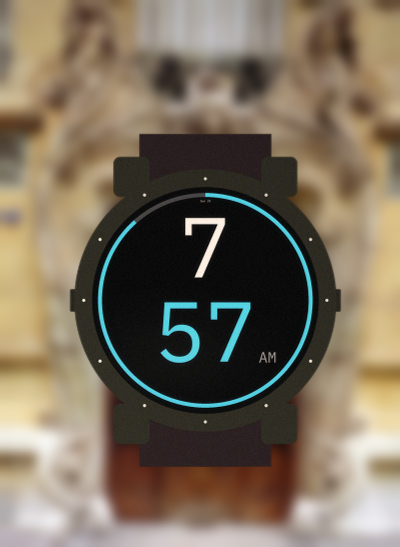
**7:57**
